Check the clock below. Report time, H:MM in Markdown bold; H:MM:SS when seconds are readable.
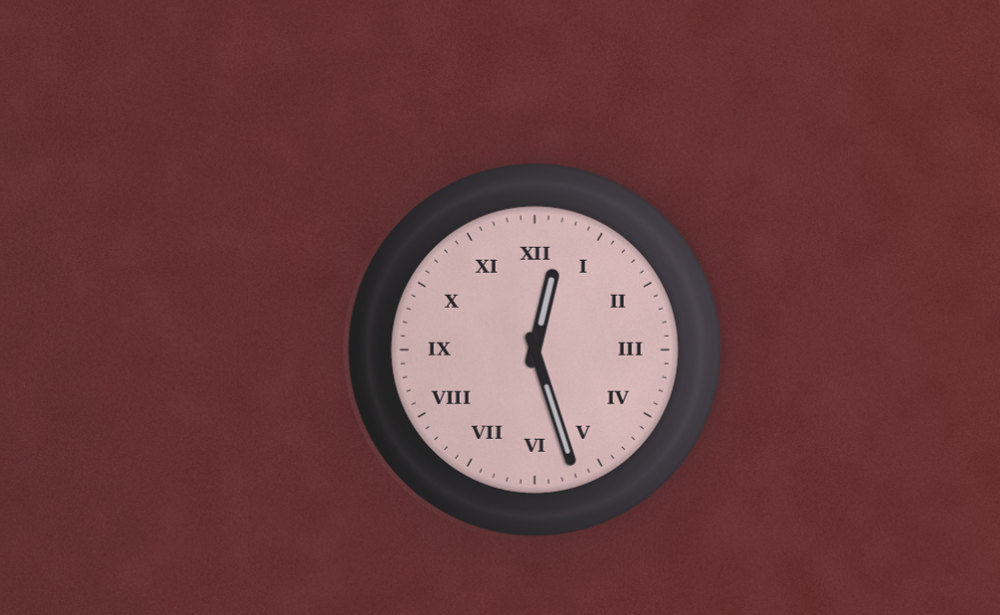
**12:27**
